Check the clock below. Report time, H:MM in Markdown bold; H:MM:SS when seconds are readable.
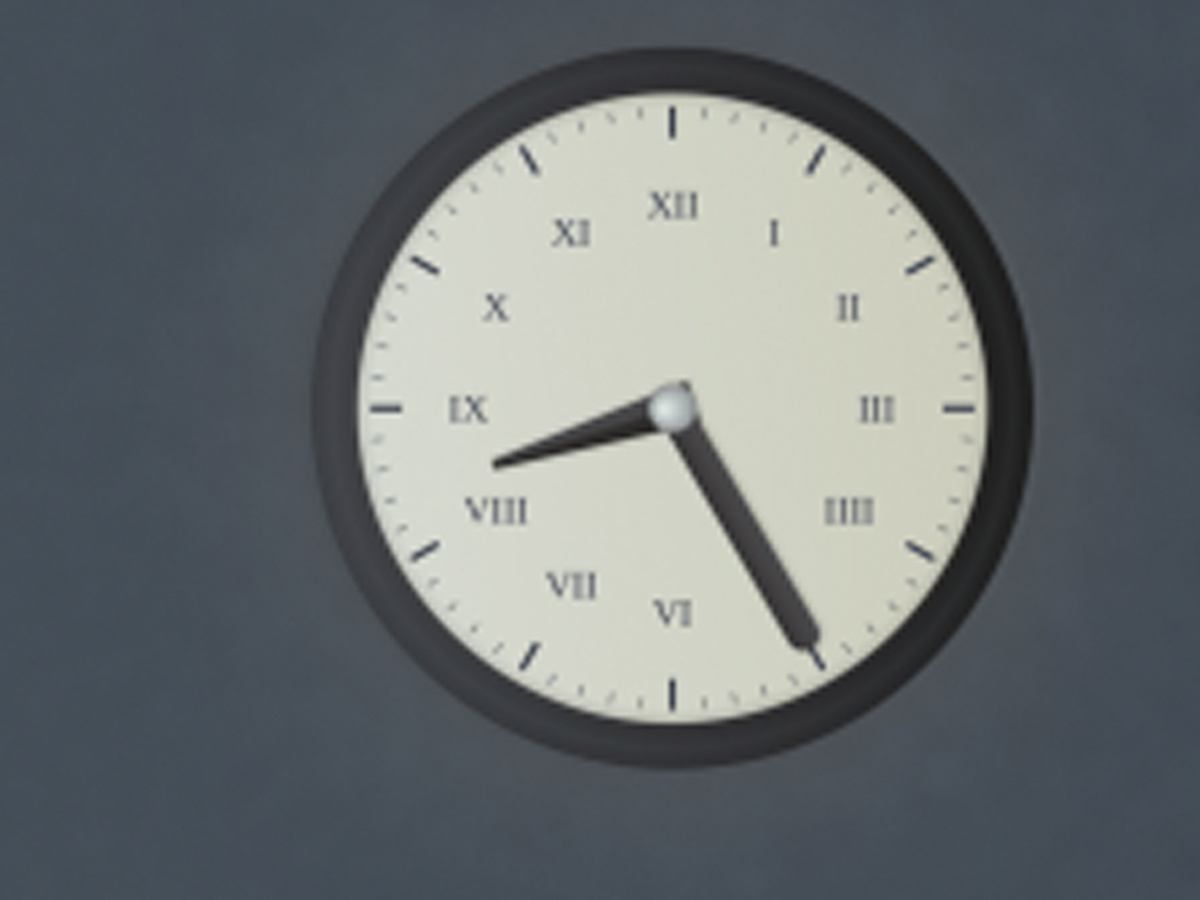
**8:25**
